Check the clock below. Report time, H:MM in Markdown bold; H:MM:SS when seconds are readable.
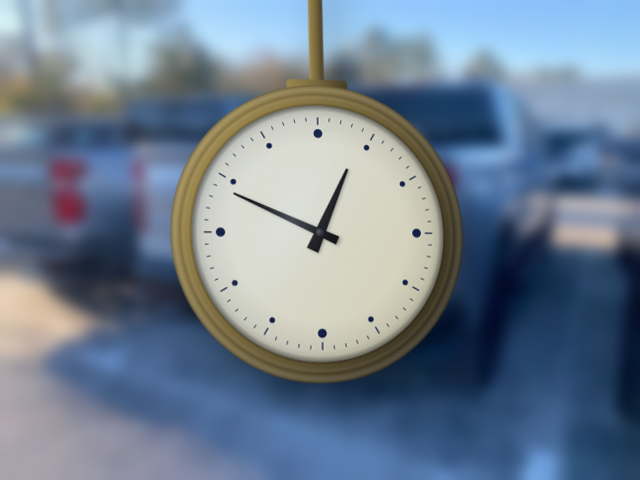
**12:49**
